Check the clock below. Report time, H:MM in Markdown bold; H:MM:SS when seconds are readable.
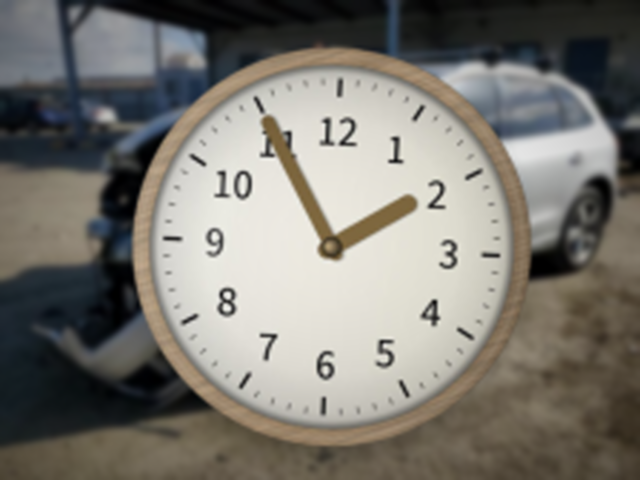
**1:55**
